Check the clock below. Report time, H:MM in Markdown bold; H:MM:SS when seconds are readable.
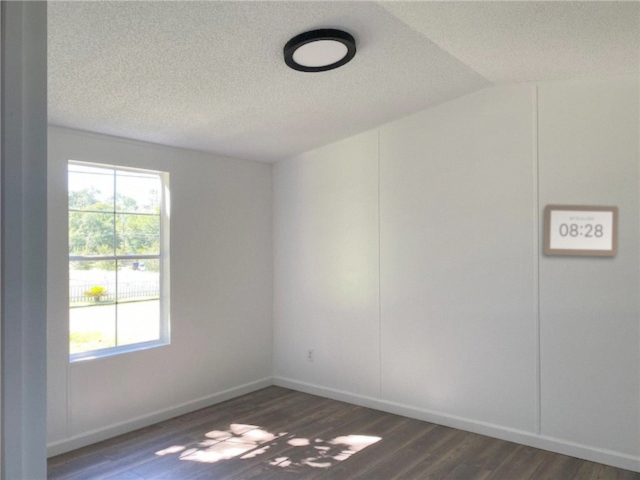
**8:28**
